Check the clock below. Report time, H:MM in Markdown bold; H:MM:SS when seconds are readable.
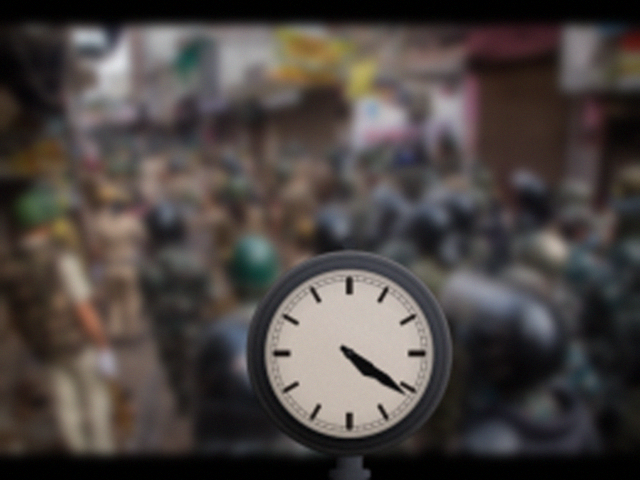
**4:21**
